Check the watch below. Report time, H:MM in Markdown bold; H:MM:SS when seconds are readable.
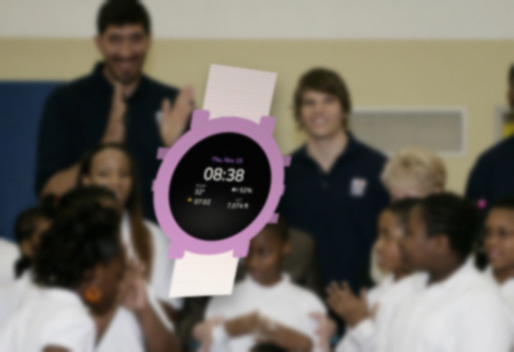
**8:38**
